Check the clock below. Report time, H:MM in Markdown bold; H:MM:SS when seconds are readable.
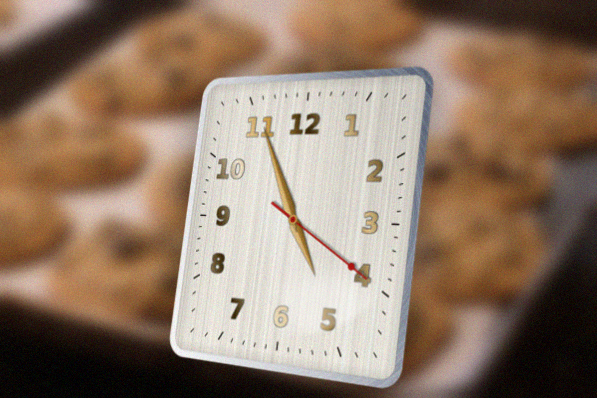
**4:55:20**
